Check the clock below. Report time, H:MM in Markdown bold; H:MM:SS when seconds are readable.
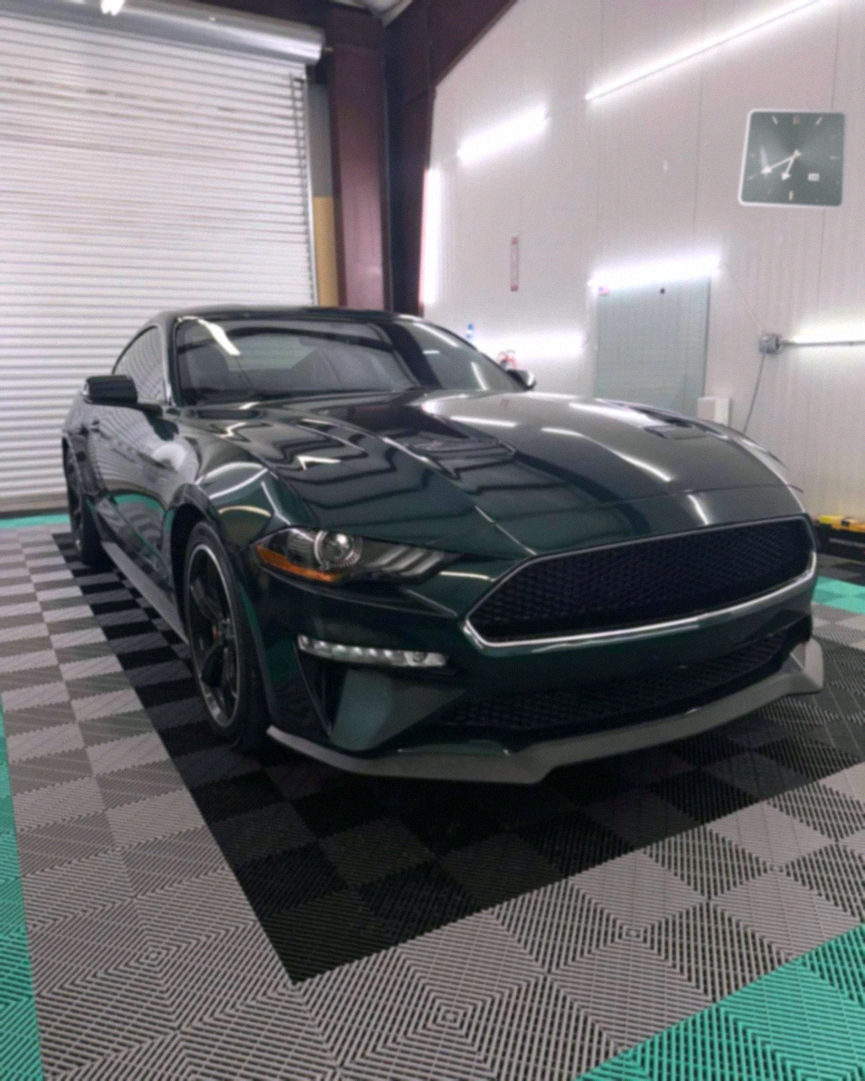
**6:40**
